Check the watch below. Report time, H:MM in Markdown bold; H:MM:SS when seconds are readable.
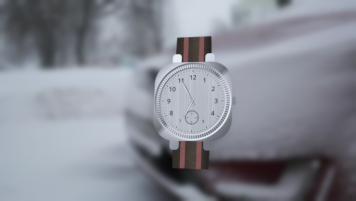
**6:55**
